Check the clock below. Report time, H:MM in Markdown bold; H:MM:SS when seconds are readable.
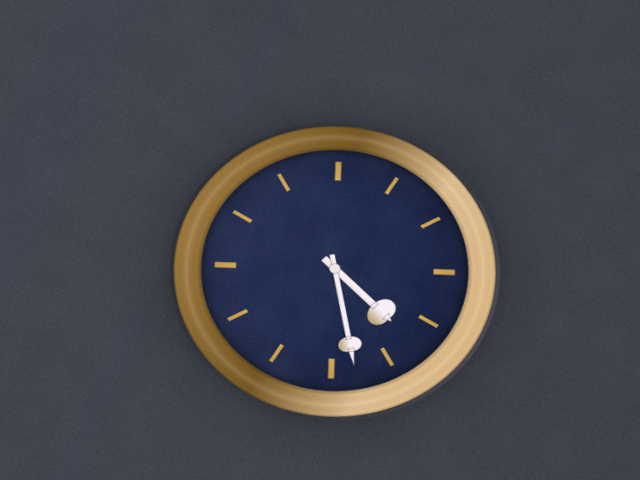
**4:28**
